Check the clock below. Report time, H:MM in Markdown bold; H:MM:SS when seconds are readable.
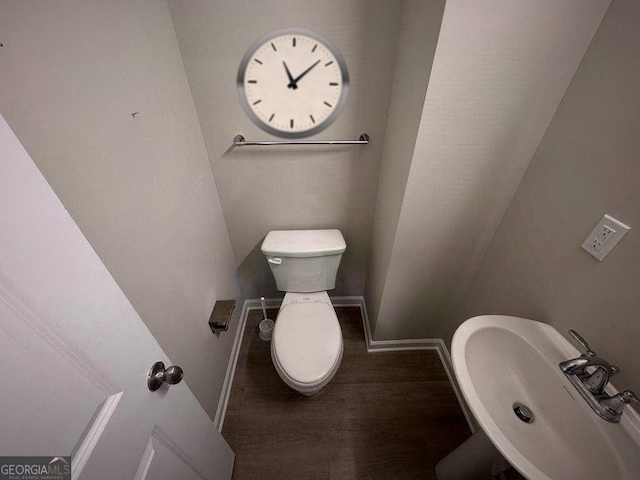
**11:08**
